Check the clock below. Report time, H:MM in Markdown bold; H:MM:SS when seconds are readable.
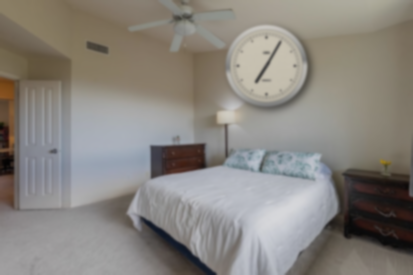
**7:05**
